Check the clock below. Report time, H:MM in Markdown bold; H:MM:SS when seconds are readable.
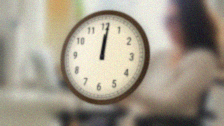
**12:01**
